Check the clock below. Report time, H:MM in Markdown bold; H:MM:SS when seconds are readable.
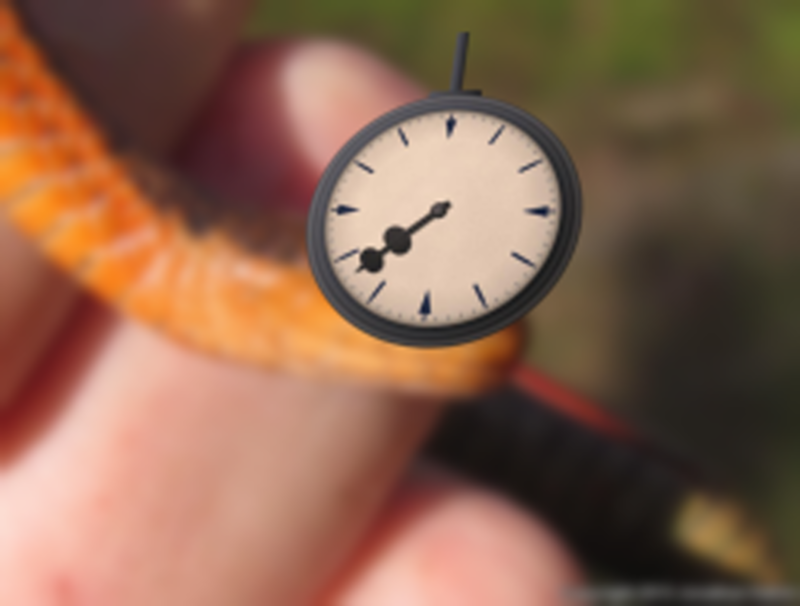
**7:38**
